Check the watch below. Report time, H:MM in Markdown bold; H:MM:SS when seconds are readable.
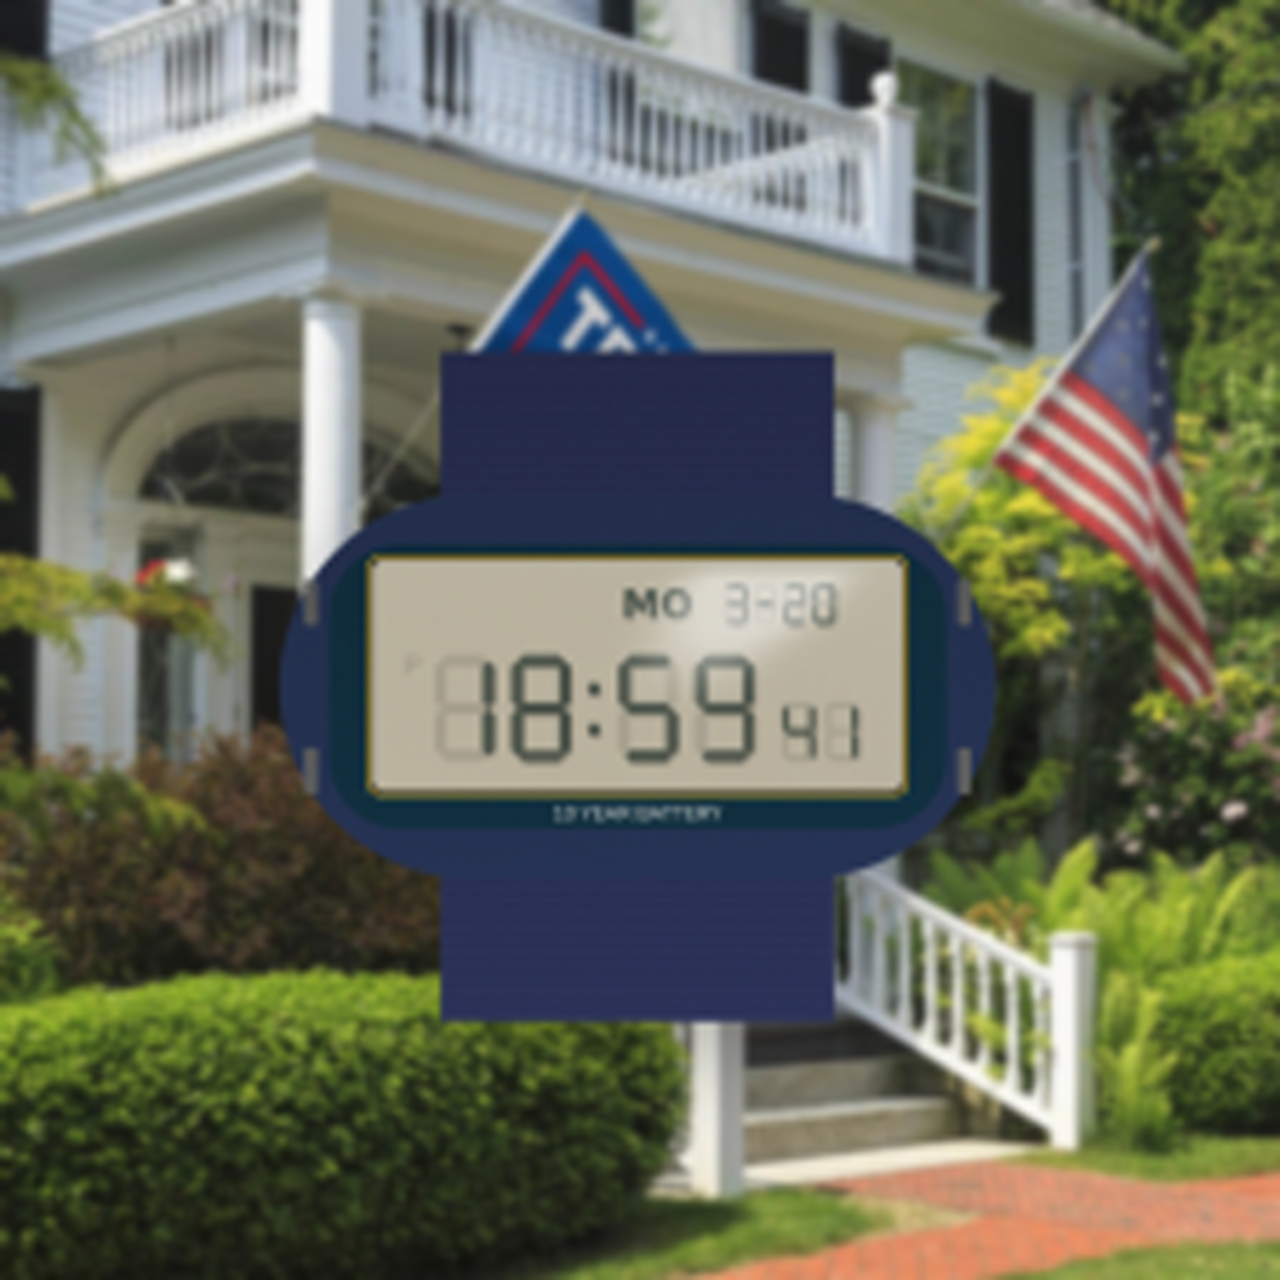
**18:59:41**
